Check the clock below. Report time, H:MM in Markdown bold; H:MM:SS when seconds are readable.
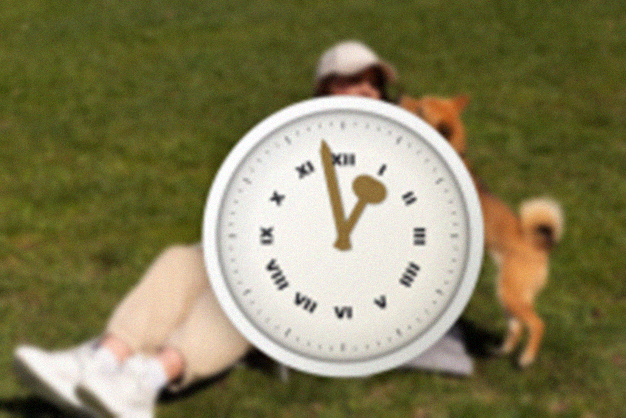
**12:58**
